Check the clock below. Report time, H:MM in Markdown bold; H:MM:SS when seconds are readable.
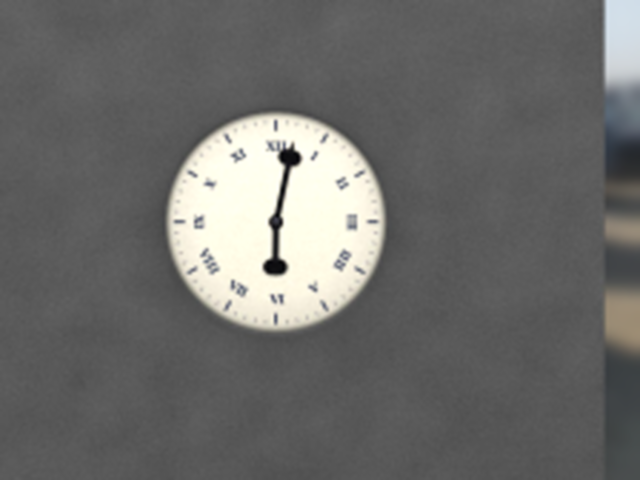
**6:02**
